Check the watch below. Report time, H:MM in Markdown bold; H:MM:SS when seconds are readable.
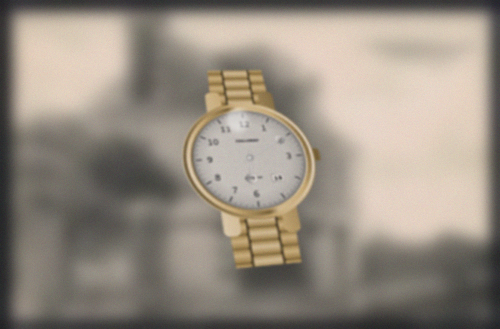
**6:10**
